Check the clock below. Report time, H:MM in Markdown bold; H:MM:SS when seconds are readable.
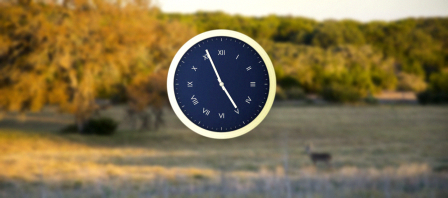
**4:56**
